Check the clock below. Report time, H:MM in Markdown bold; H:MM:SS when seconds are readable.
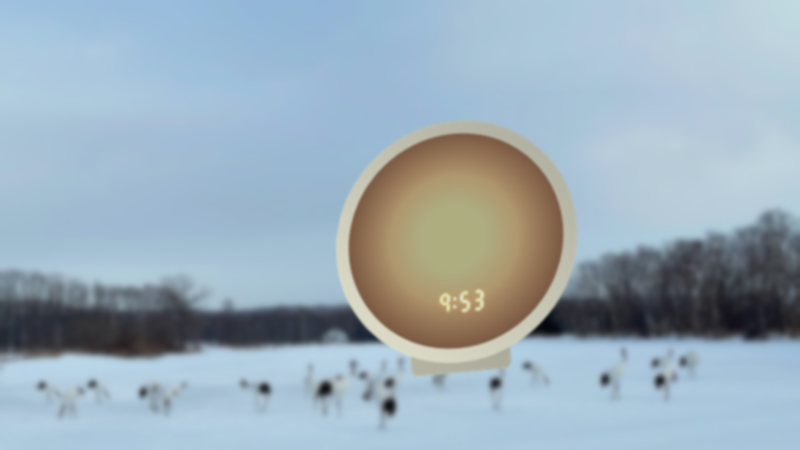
**9:53**
